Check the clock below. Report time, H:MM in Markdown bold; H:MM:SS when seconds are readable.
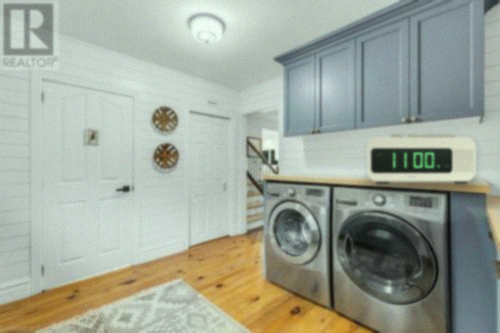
**11:00**
